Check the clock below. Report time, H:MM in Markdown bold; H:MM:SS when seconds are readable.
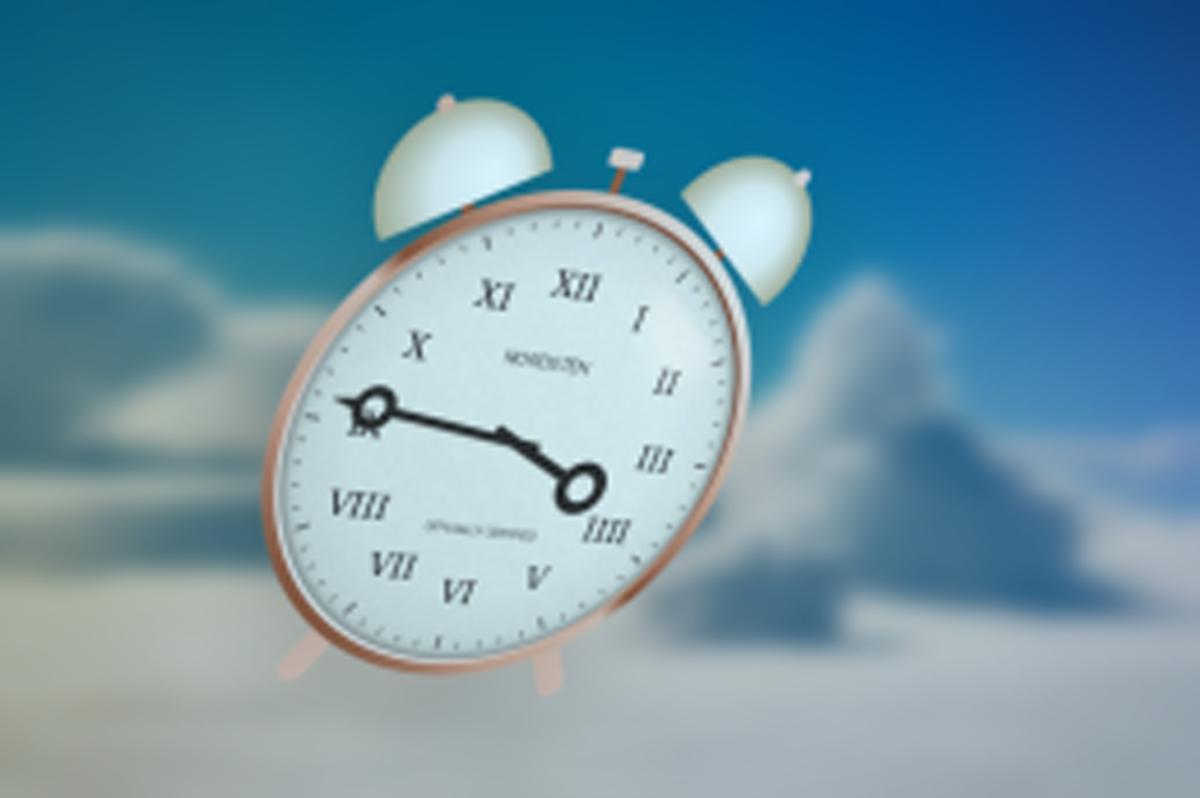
**3:46**
